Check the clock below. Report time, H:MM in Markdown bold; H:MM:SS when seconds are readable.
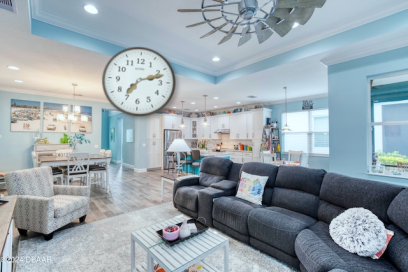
**7:12**
